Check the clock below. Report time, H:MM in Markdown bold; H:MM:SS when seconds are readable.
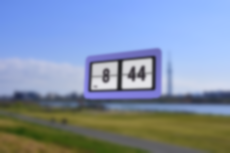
**8:44**
